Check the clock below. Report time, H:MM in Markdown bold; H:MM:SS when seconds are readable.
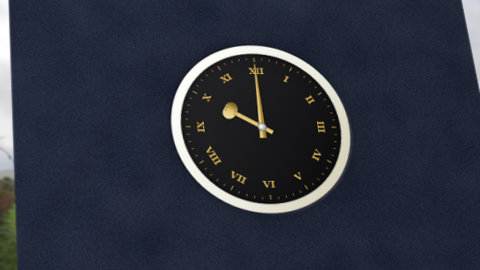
**10:00**
